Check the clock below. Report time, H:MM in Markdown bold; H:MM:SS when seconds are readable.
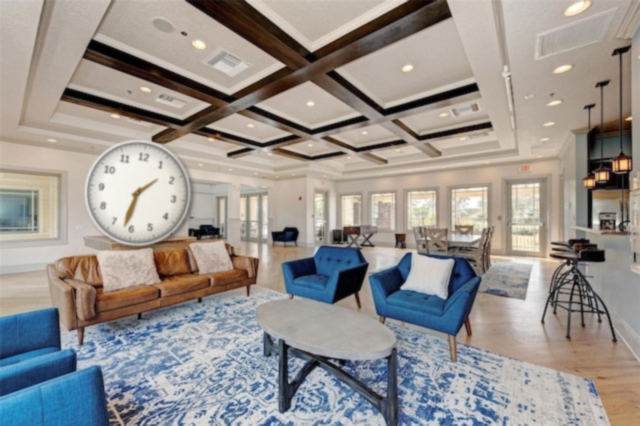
**1:32**
